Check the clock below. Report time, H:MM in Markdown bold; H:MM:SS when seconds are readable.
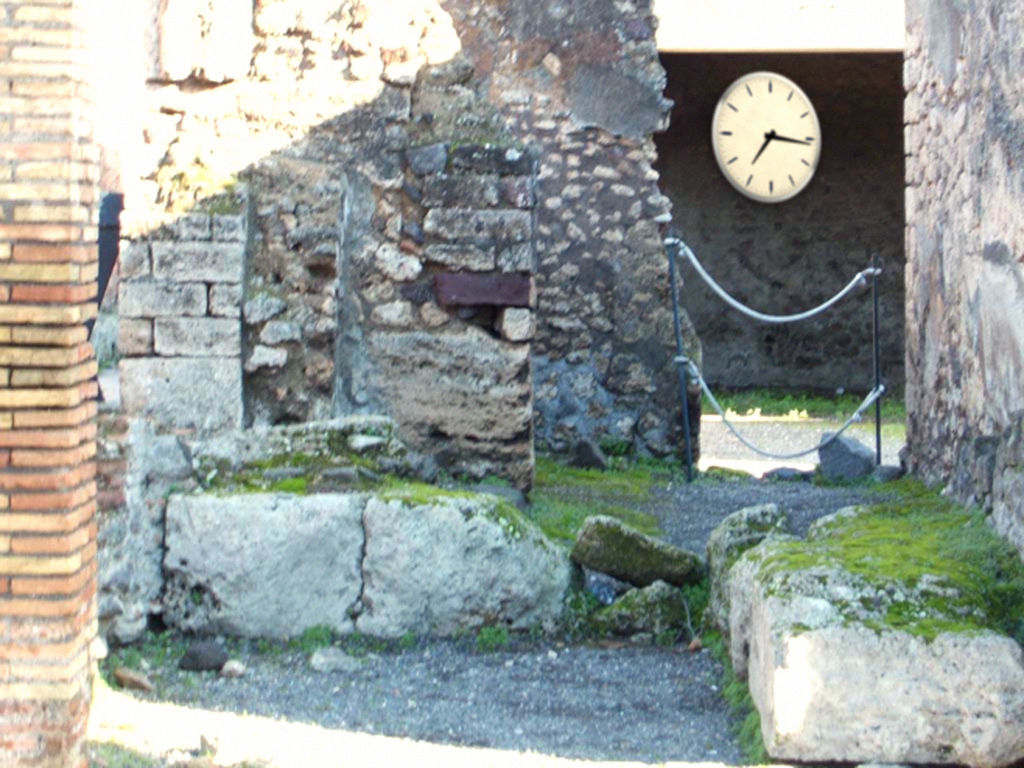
**7:16**
